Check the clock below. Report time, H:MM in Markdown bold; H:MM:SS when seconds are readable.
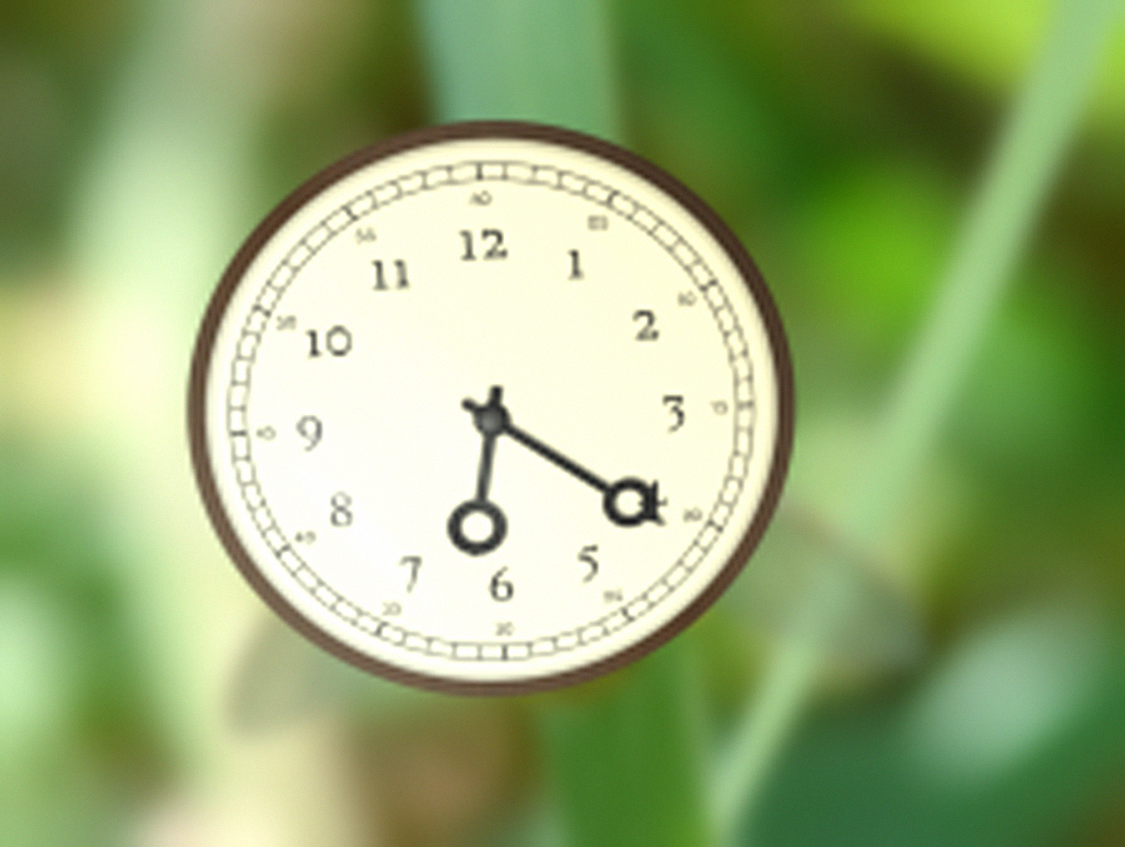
**6:21**
